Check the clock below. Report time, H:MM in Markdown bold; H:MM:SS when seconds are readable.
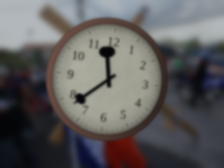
**11:38**
